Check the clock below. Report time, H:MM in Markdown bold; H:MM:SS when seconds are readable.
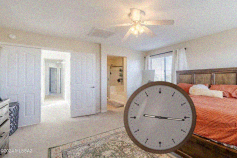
**9:16**
